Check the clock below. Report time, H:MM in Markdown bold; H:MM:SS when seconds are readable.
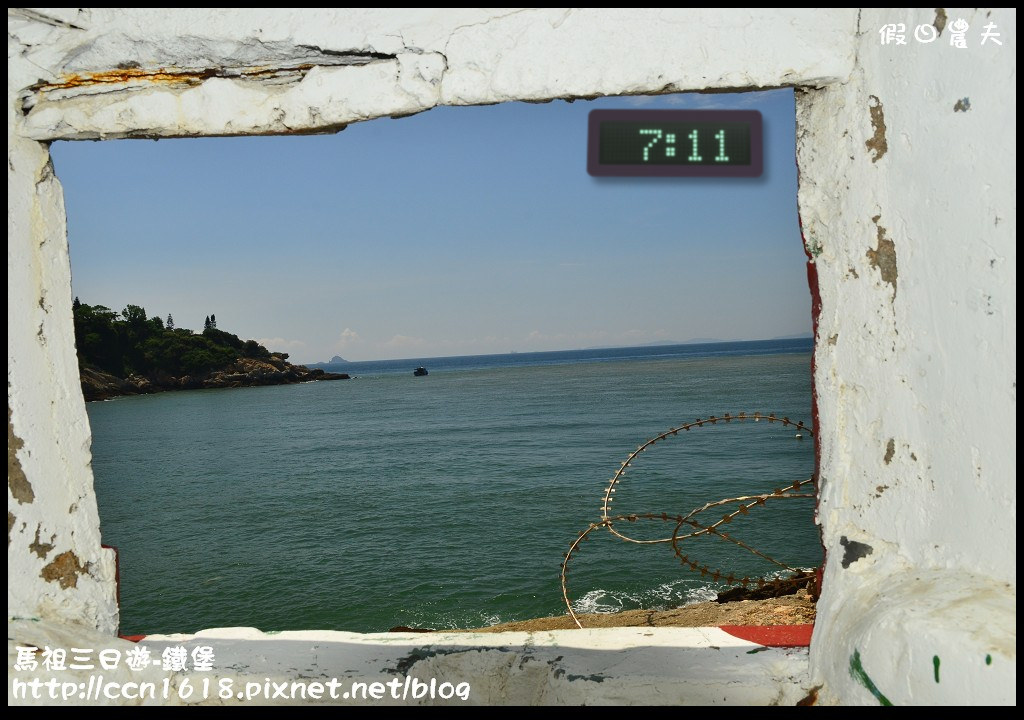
**7:11**
